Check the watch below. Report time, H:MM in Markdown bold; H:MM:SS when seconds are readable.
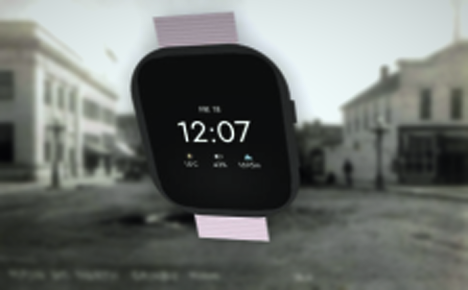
**12:07**
